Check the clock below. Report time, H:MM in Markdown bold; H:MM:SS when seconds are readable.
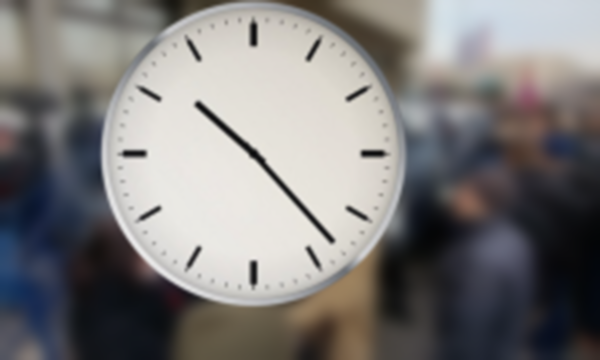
**10:23**
